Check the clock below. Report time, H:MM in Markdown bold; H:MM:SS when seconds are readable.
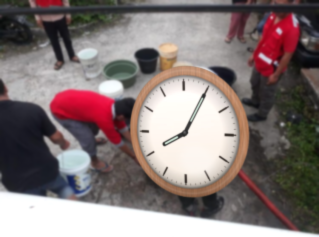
**8:05**
